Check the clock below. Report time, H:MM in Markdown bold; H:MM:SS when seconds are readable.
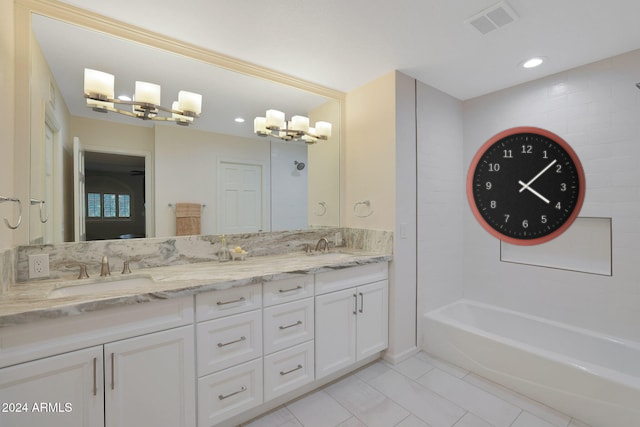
**4:08**
